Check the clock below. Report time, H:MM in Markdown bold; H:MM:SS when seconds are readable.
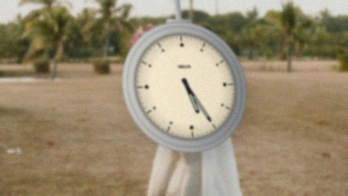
**5:25**
